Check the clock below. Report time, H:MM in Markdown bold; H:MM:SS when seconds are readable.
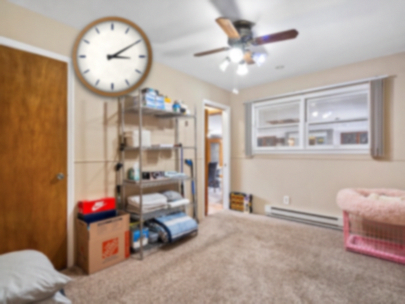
**3:10**
